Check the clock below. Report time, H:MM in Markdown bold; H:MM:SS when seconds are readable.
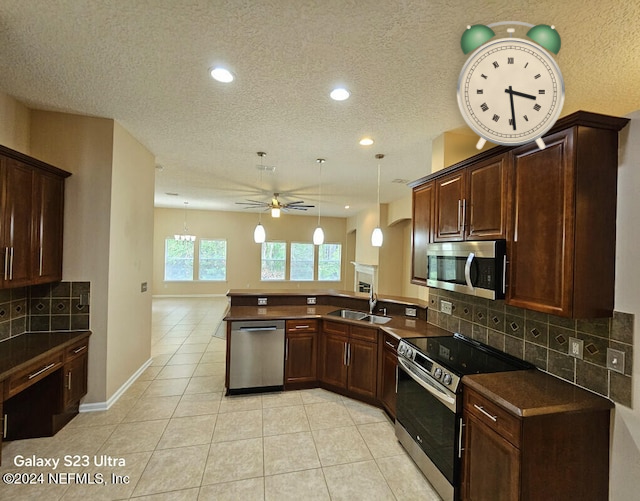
**3:29**
